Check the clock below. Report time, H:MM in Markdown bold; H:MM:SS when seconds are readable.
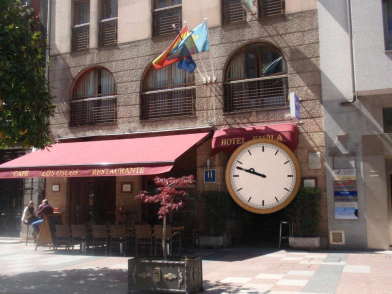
**9:48**
